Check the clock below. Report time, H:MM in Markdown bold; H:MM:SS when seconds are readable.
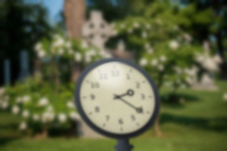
**2:21**
